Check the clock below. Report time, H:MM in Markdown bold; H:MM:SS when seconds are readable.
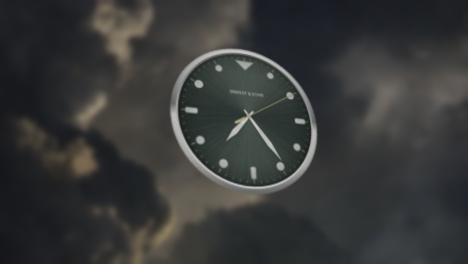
**7:24:10**
